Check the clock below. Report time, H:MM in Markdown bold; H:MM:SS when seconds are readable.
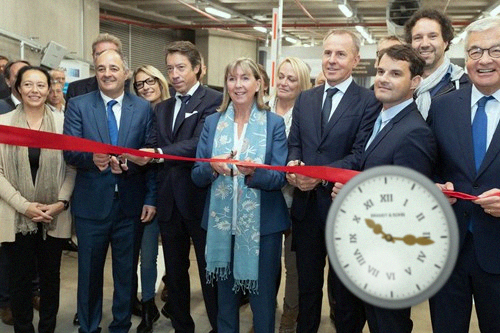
**10:16**
